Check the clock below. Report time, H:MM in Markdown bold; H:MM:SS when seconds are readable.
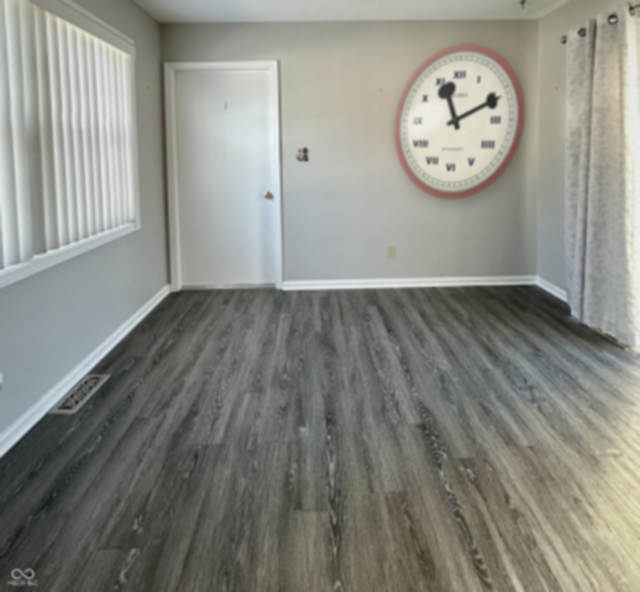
**11:11**
